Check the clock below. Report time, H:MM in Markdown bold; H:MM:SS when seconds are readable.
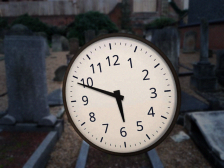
**5:49**
